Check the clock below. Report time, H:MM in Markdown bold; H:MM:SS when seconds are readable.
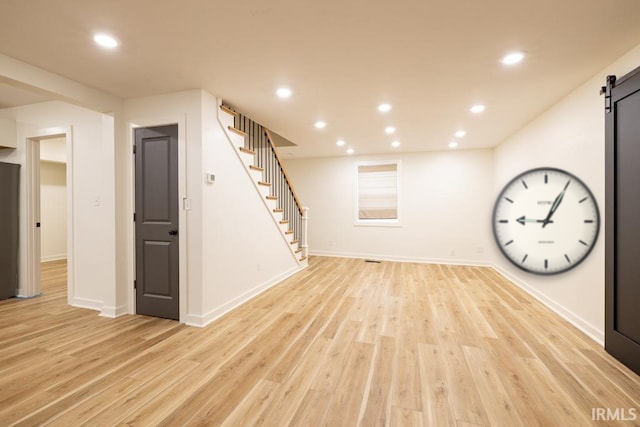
**9:05**
